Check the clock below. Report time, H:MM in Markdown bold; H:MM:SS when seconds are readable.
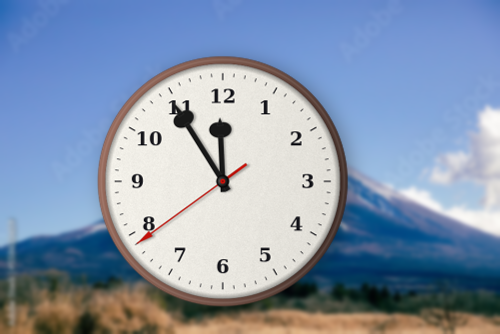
**11:54:39**
